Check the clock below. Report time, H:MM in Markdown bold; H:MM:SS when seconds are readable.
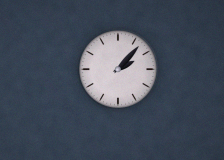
**2:07**
